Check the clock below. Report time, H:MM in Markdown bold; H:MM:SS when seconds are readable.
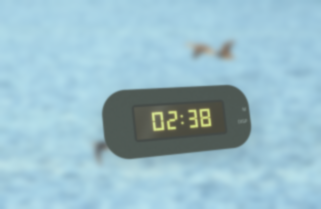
**2:38**
